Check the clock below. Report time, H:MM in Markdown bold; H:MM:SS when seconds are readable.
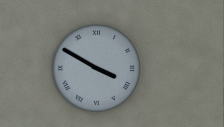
**3:50**
